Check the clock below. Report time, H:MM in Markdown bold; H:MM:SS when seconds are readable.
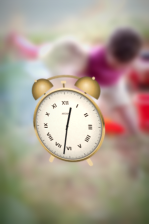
**12:32**
